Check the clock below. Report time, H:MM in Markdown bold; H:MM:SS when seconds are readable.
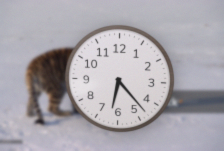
**6:23**
